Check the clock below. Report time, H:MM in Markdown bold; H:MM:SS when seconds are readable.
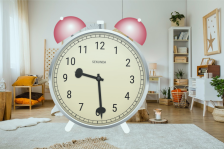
**9:29**
